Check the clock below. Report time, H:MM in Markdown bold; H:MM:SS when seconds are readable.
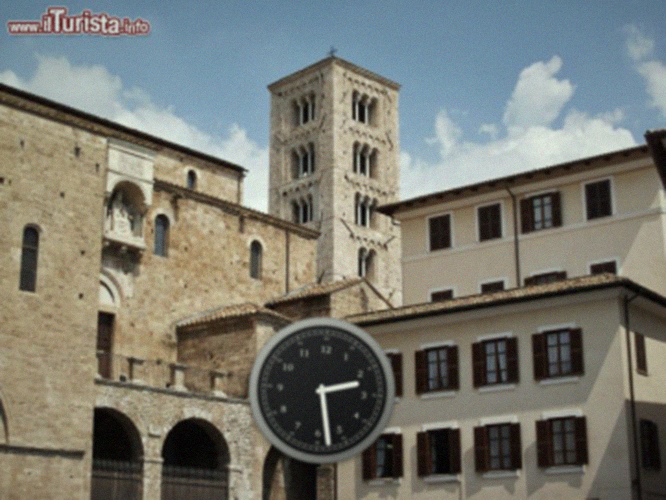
**2:28**
